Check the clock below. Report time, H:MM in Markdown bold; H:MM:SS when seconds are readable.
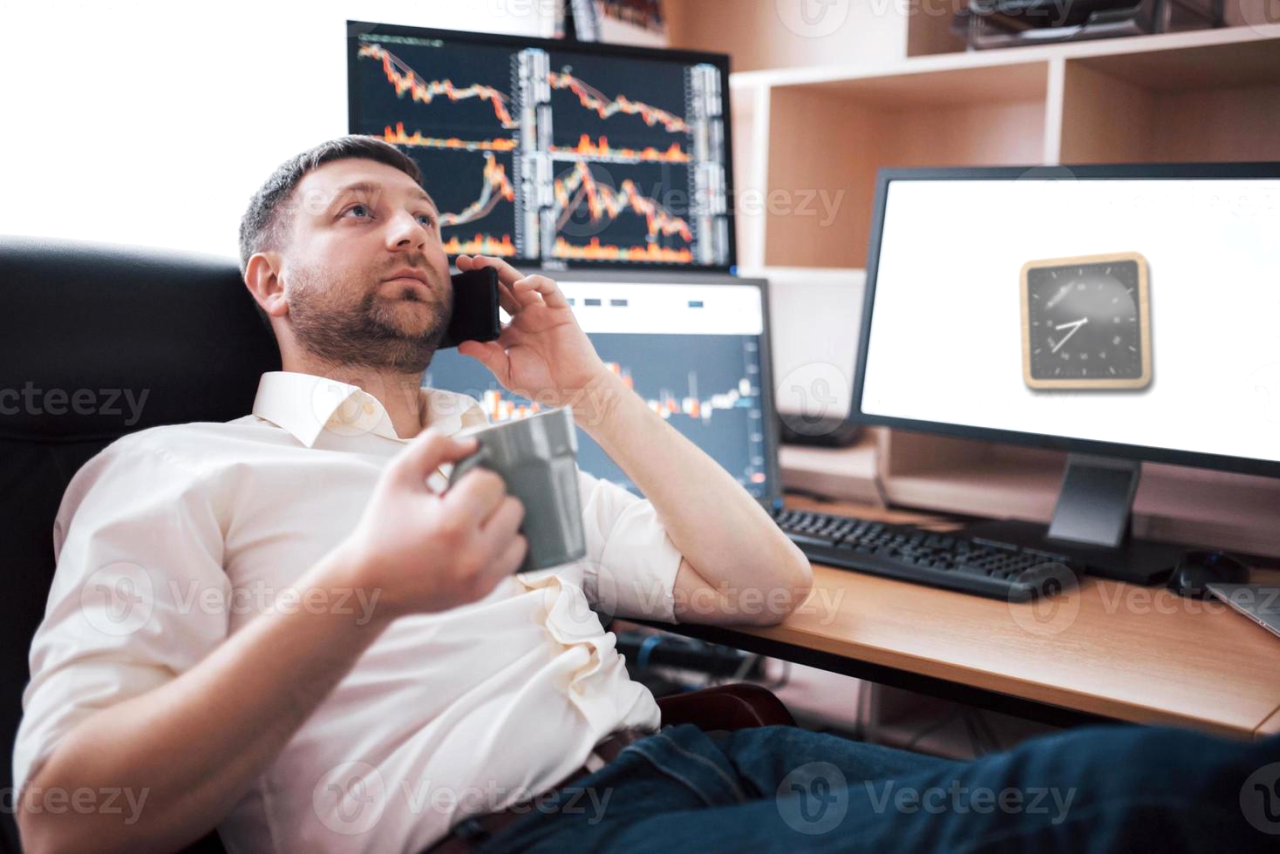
**8:38**
